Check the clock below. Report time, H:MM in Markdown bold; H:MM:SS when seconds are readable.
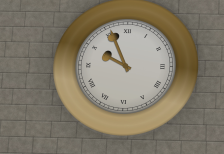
**9:56**
